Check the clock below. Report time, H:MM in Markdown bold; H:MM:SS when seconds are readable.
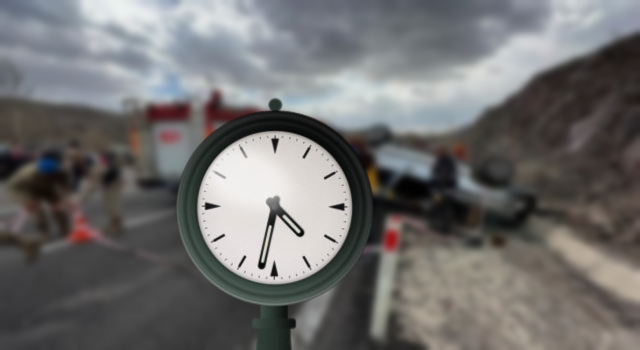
**4:32**
